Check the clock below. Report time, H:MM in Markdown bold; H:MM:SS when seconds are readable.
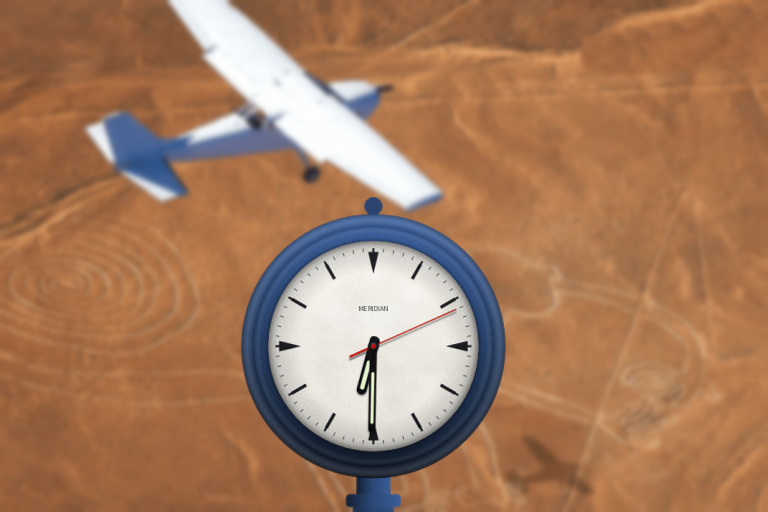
**6:30:11**
